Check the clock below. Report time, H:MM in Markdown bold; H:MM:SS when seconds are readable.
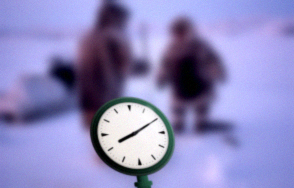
**8:10**
